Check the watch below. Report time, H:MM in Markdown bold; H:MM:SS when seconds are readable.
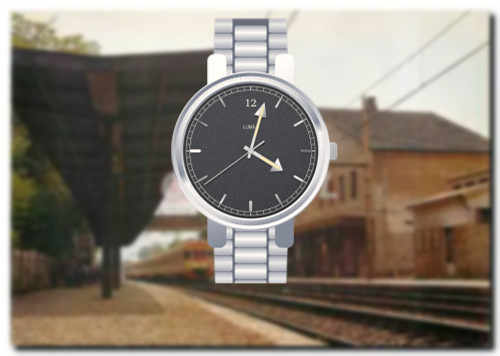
**4:02:39**
